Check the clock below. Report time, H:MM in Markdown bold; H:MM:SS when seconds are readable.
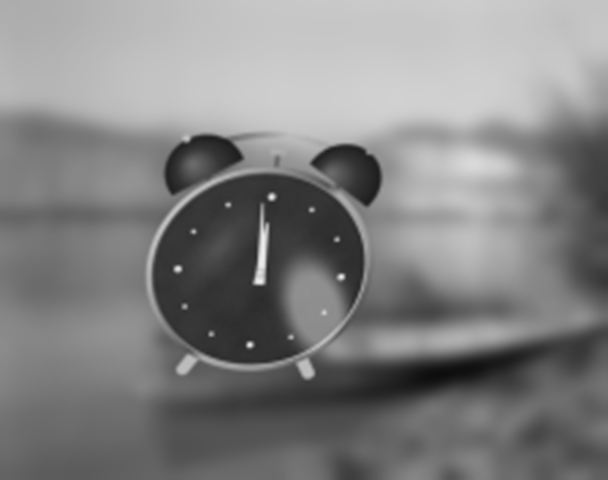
**11:59**
